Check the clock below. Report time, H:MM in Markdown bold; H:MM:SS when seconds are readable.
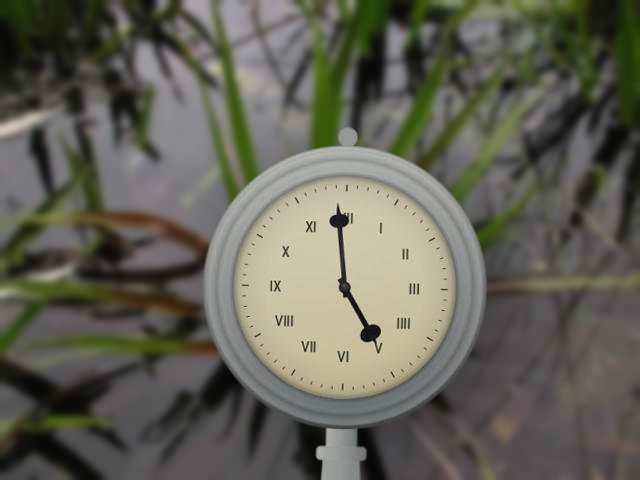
**4:59**
